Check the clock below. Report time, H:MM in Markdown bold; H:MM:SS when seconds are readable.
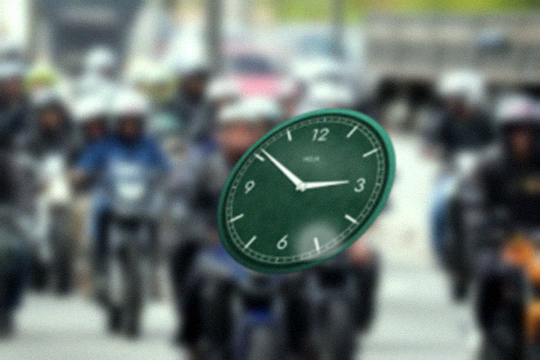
**2:51**
